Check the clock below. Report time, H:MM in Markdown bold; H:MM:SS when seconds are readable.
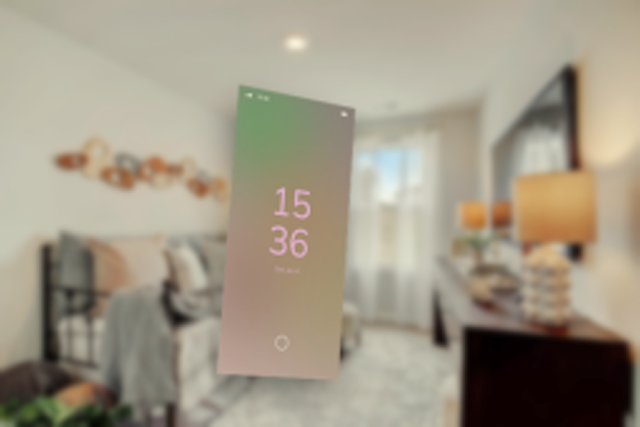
**15:36**
